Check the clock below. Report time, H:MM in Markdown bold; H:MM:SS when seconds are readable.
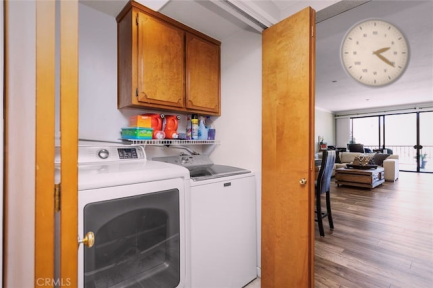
**2:21**
